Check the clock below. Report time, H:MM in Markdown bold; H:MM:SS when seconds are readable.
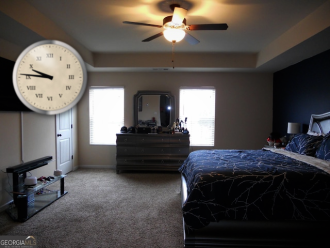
**9:46**
